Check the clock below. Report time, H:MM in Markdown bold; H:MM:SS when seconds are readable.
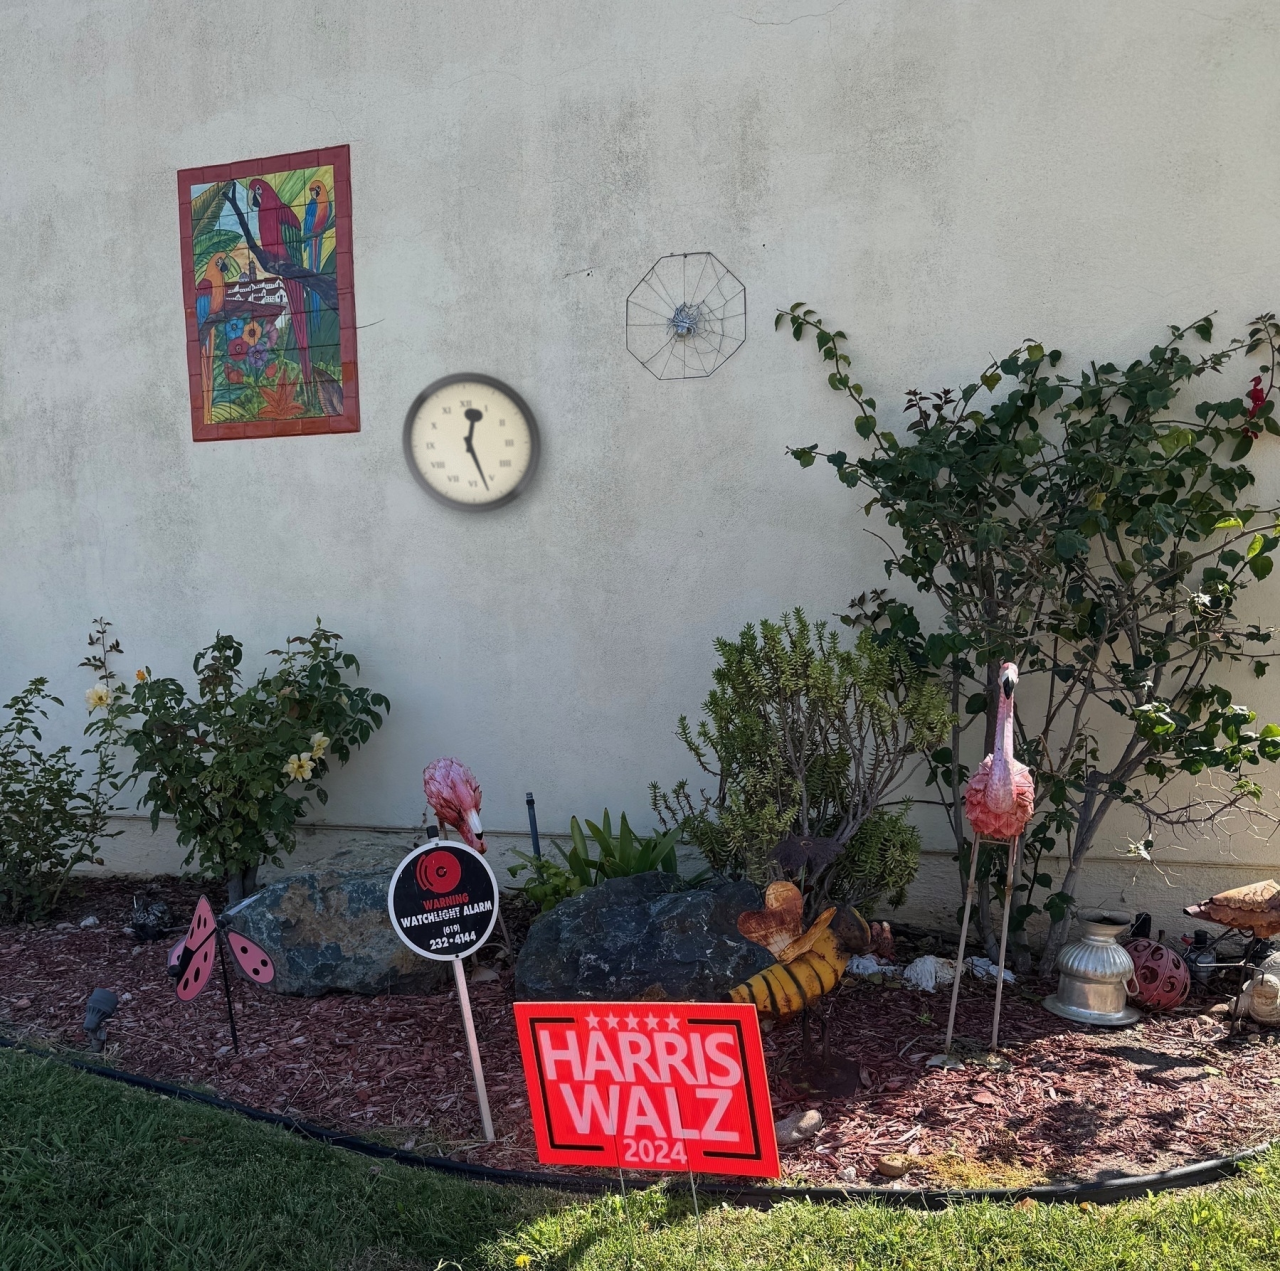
**12:27**
